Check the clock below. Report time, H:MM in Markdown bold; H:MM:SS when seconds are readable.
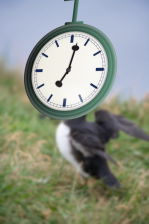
**7:02**
